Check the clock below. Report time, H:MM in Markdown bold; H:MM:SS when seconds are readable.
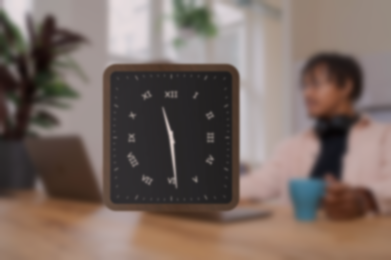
**11:29**
